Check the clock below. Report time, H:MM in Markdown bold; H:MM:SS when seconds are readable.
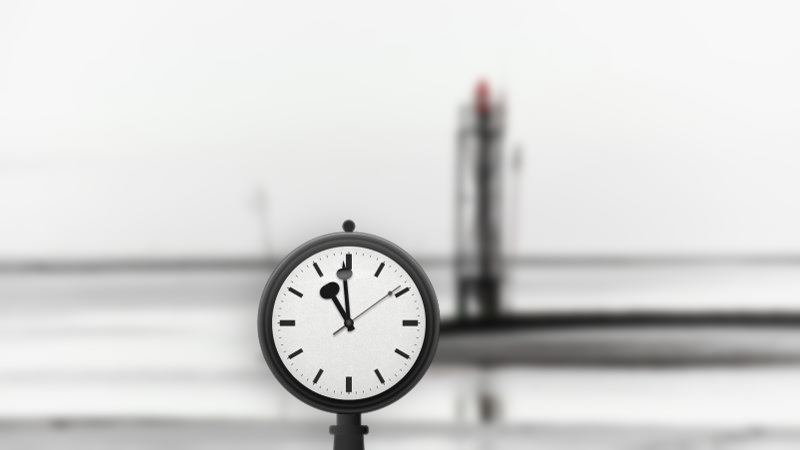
**10:59:09**
